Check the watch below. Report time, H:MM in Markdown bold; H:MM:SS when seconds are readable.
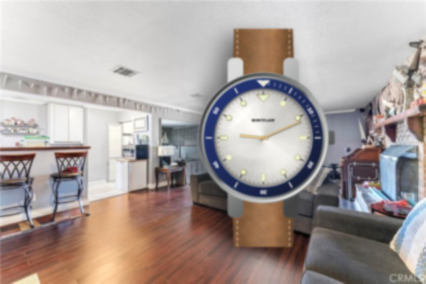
**9:11**
